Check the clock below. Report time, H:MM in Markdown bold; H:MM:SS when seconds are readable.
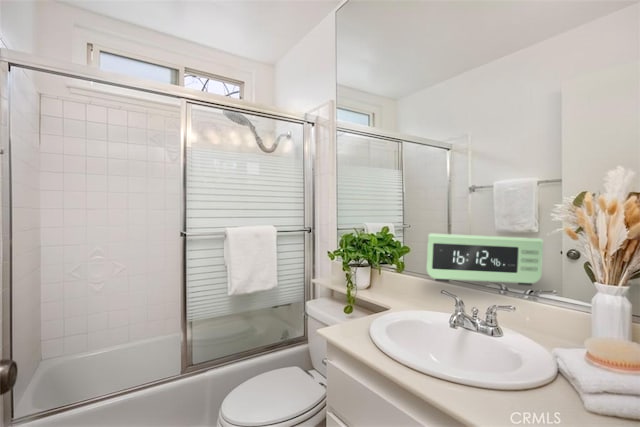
**16:12**
